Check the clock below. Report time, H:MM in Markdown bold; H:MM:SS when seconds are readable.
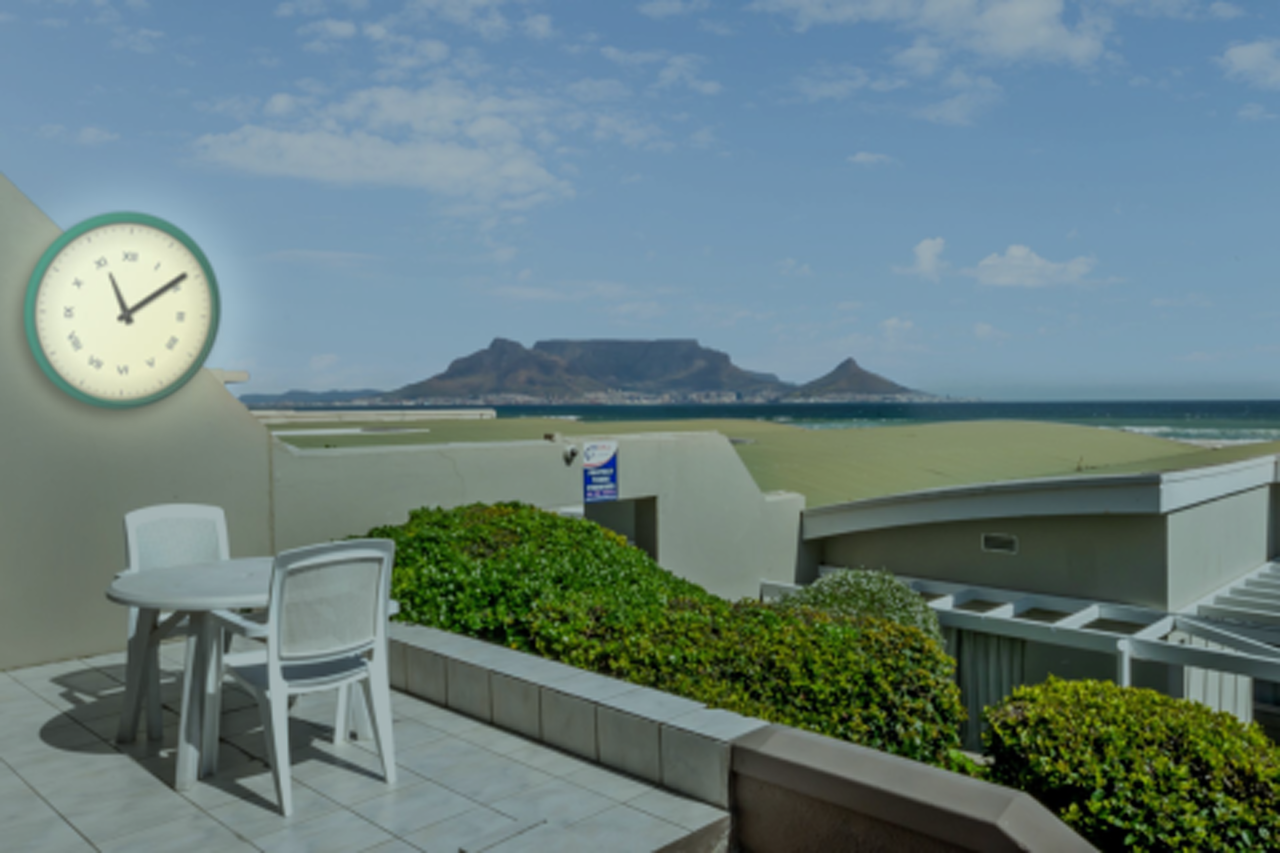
**11:09**
